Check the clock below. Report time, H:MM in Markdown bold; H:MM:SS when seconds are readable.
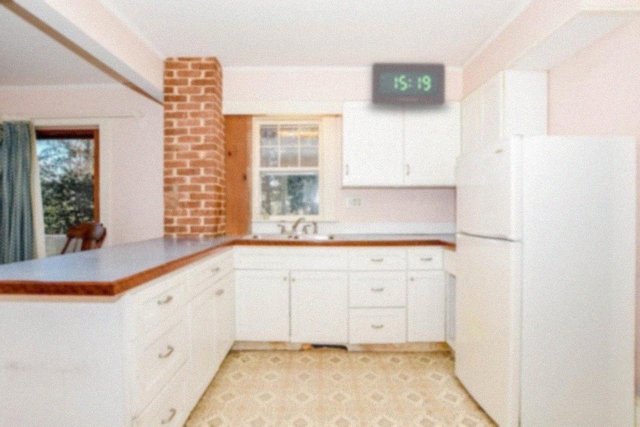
**15:19**
